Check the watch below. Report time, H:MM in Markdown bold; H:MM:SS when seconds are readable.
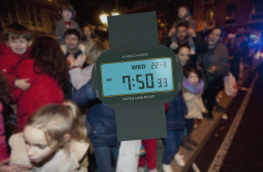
**7:50:33**
